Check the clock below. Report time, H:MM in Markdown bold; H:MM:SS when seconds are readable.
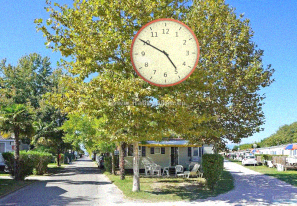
**4:50**
